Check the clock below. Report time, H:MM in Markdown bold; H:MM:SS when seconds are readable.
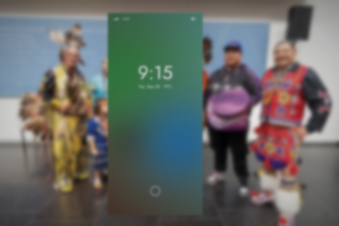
**9:15**
